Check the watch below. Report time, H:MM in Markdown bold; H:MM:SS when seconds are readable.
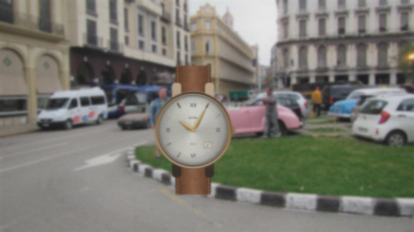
**10:05**
